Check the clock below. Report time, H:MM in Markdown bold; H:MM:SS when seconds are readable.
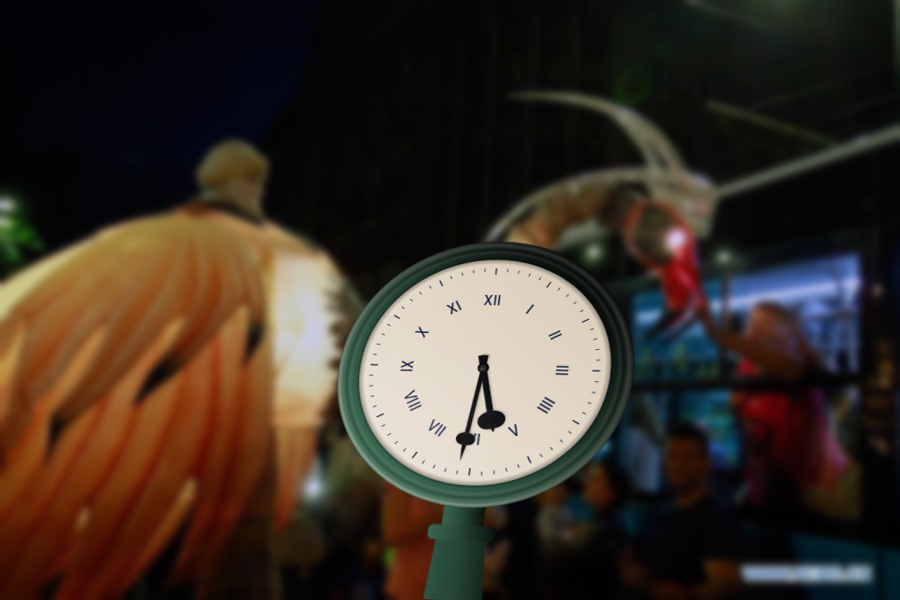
**5:31**
